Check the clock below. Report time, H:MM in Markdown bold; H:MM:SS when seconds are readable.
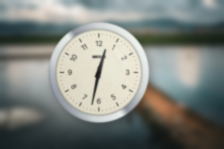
**12:32**
